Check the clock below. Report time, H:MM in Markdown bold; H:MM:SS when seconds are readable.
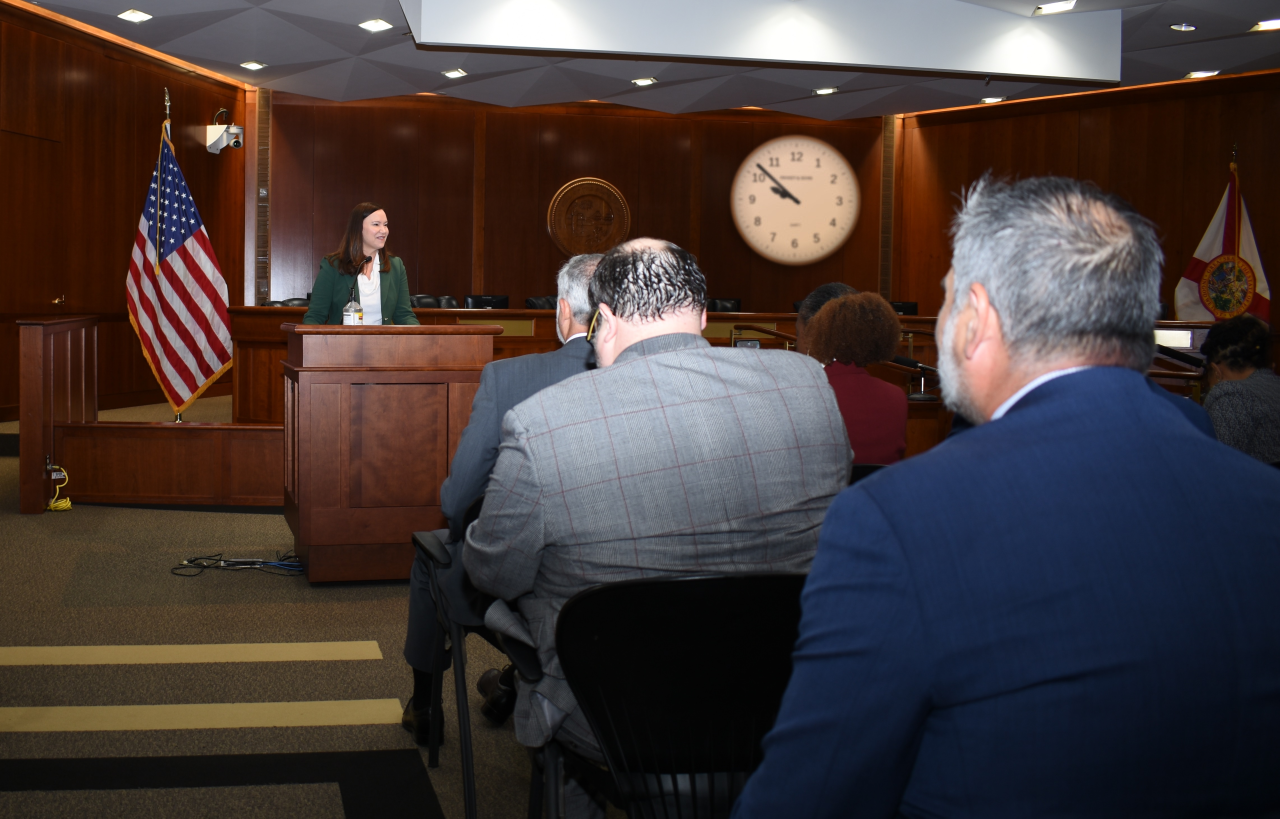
**9:52**
